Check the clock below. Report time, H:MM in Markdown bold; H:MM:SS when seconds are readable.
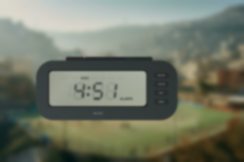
**4:51**
